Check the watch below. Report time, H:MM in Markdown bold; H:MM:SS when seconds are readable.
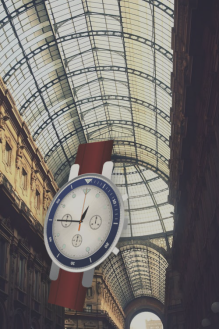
**12:45**
